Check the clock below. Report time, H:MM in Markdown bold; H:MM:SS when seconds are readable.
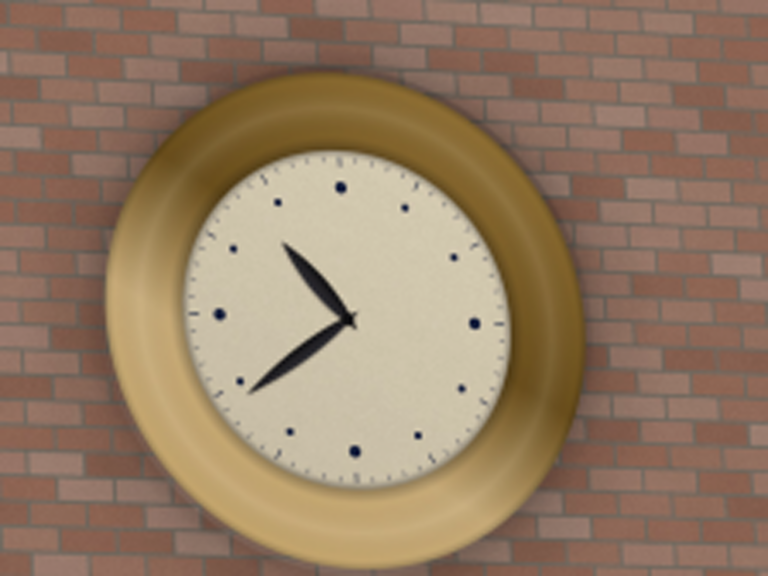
**10:39**
